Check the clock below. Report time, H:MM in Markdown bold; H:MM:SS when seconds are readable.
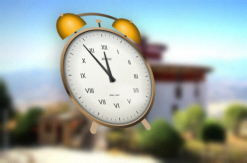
**11:54**
